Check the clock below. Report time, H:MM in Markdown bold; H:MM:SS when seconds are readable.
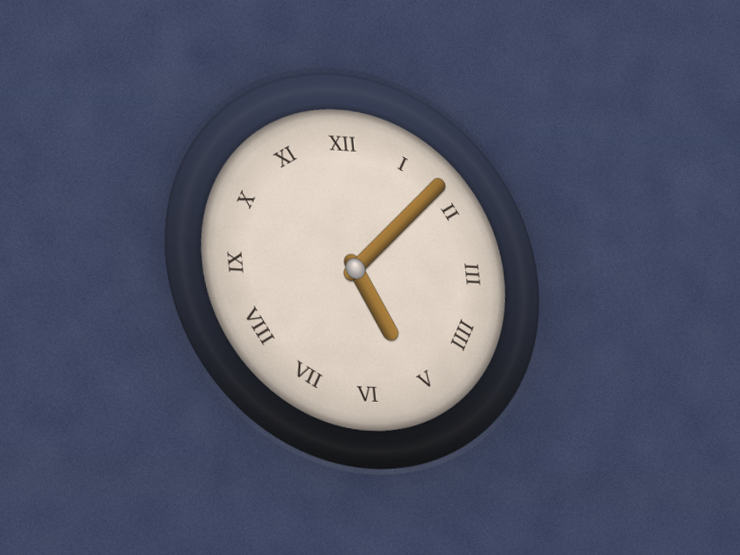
**5:08**
